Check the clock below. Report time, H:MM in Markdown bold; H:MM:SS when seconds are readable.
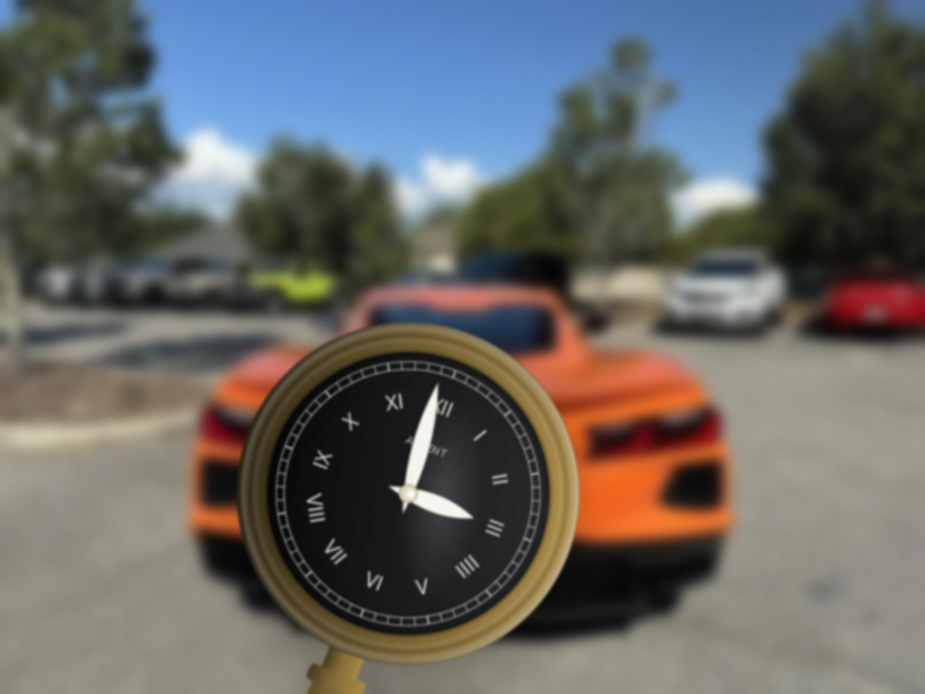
**2:59**
